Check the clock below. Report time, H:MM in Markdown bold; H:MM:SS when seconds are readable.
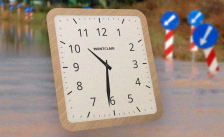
**10:31**
